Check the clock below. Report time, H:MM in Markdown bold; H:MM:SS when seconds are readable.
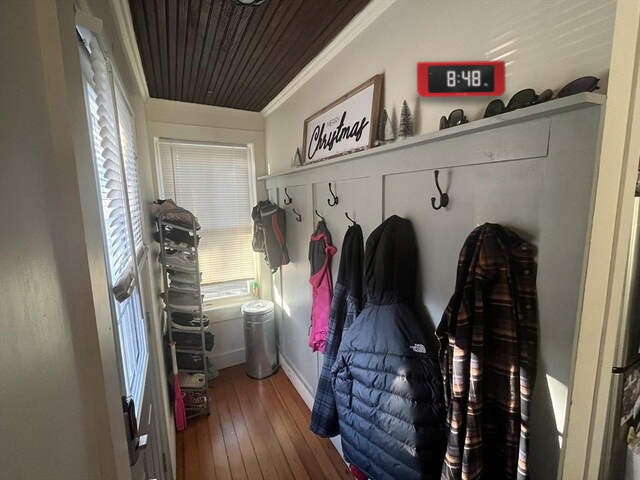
**8:48**
